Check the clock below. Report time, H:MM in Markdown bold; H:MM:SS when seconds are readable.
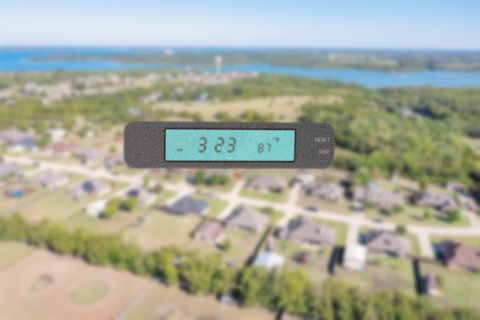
**3:23**
